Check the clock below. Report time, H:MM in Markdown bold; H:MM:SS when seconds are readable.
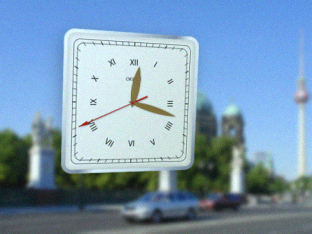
**12:17:41**
